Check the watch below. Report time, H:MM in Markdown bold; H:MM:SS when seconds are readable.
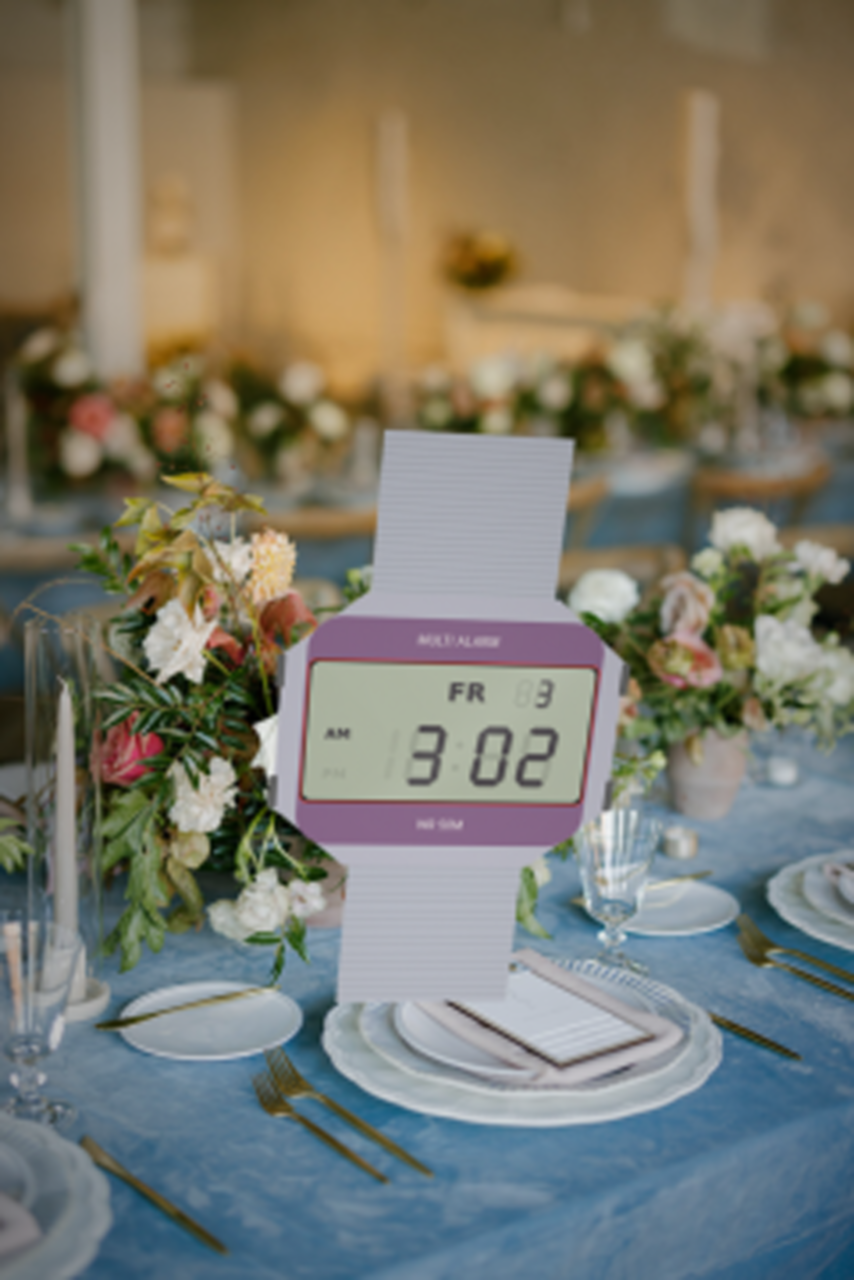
**3:02**
